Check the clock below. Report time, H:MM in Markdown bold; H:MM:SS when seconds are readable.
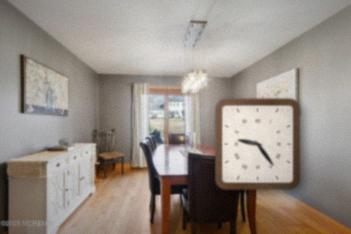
**9:24**
